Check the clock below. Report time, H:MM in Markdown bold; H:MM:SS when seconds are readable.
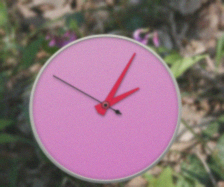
**2:04:50**
